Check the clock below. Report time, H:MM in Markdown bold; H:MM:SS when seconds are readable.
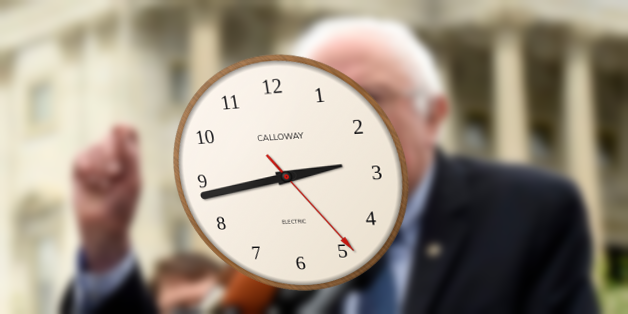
**2:43:24**
